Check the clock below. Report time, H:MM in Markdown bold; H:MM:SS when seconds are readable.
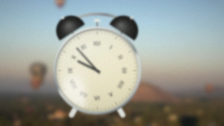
**9:53**
